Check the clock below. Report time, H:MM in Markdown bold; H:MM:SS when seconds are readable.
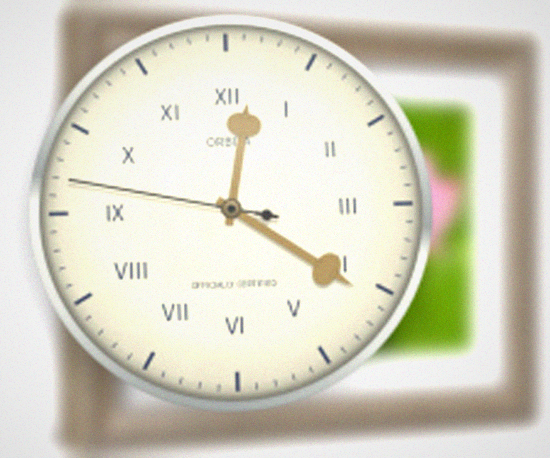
**12:20:47**
